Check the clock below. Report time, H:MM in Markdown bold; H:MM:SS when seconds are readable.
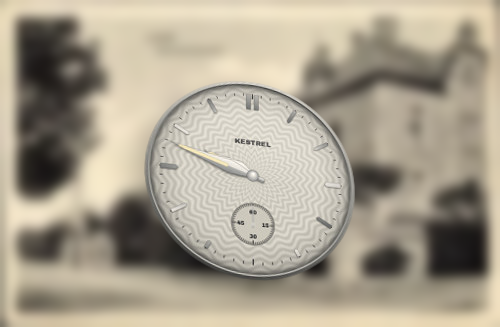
**9:48**
